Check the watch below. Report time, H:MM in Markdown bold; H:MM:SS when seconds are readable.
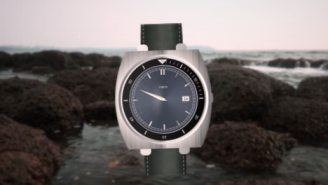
**9:49**
